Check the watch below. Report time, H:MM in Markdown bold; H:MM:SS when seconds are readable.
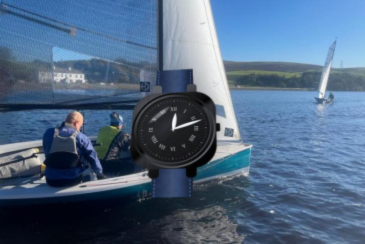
**12:12**
